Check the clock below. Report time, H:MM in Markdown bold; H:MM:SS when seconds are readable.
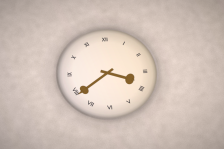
**3:39**
